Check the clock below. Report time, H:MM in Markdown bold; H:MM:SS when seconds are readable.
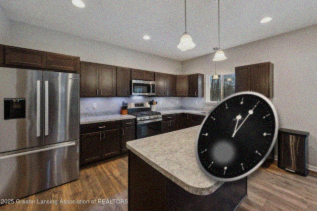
**12:05**
